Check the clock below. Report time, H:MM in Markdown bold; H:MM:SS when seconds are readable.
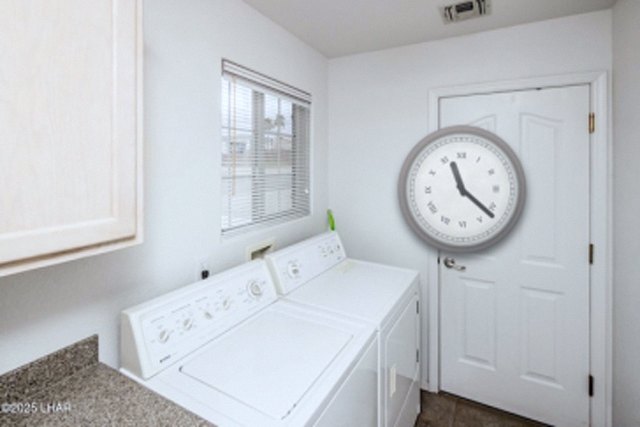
**11:22**
